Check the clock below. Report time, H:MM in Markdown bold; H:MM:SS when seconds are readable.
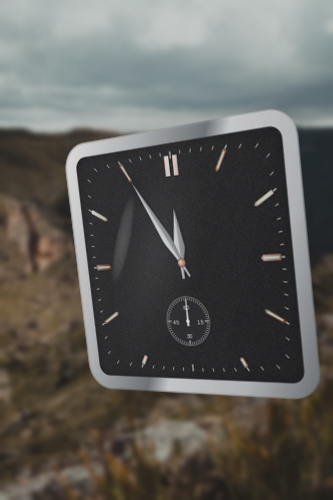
**11:55**
